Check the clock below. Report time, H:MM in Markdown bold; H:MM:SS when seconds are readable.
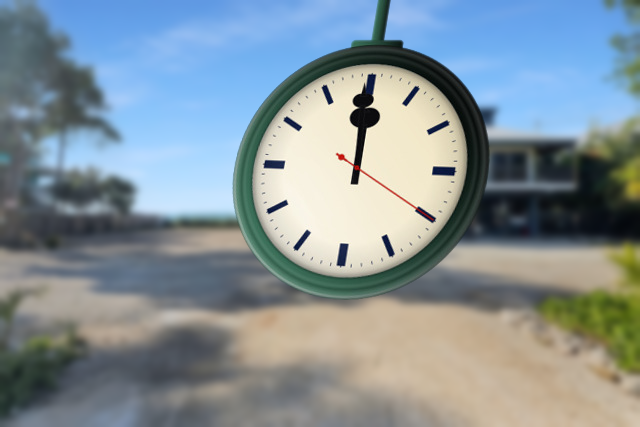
**11:59:20**
